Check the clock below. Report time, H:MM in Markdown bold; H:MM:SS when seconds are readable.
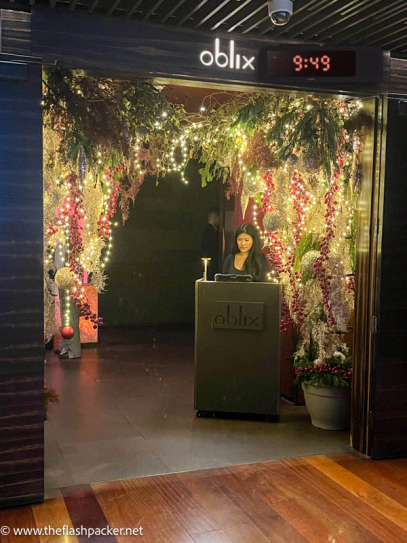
**9:49**
